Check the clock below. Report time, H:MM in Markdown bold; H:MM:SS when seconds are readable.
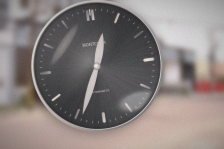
**12:34**
